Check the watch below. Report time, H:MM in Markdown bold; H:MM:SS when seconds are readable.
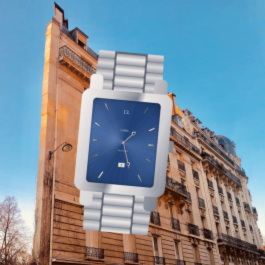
**1:27**
